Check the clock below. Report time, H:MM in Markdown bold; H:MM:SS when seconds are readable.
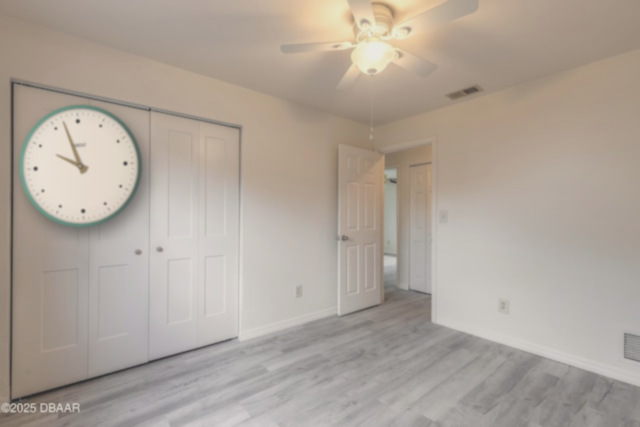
**9:57**
